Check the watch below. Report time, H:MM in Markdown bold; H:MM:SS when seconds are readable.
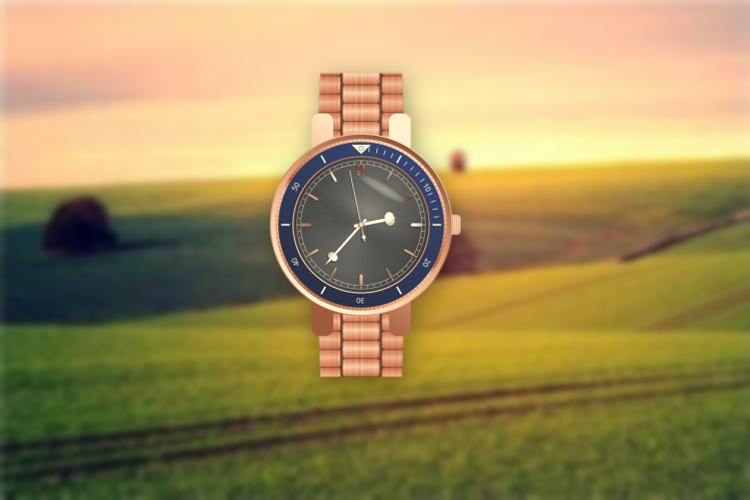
**2:36:58**
